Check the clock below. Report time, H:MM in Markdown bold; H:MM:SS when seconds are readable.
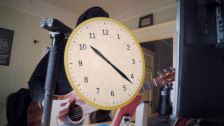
**10:22**
